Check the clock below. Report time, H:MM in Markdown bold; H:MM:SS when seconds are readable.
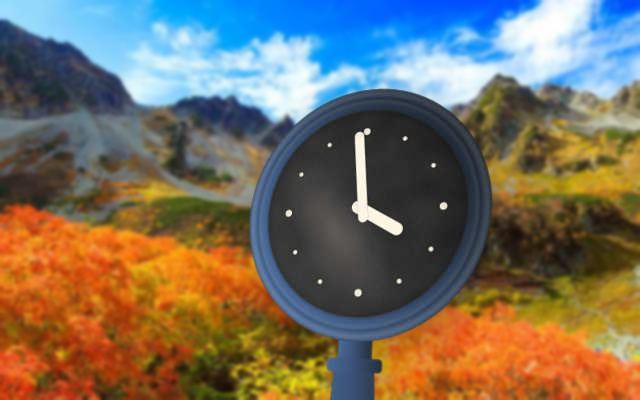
**3:59**
